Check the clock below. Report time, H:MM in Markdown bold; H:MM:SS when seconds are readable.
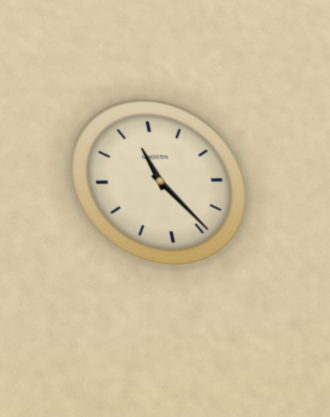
**11:24**
